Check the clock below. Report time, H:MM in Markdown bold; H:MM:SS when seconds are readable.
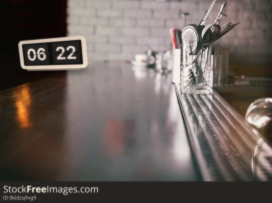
**6:22**
